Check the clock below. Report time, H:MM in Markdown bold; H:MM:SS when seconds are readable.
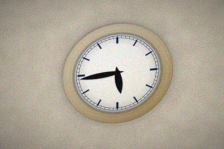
**5:44**
